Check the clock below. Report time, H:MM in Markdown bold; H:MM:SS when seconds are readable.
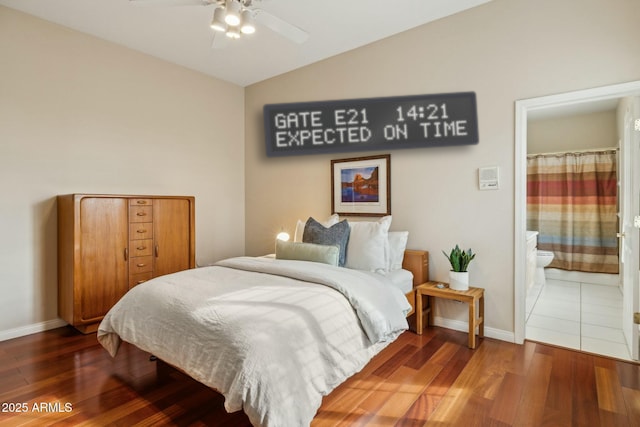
**14:21**
